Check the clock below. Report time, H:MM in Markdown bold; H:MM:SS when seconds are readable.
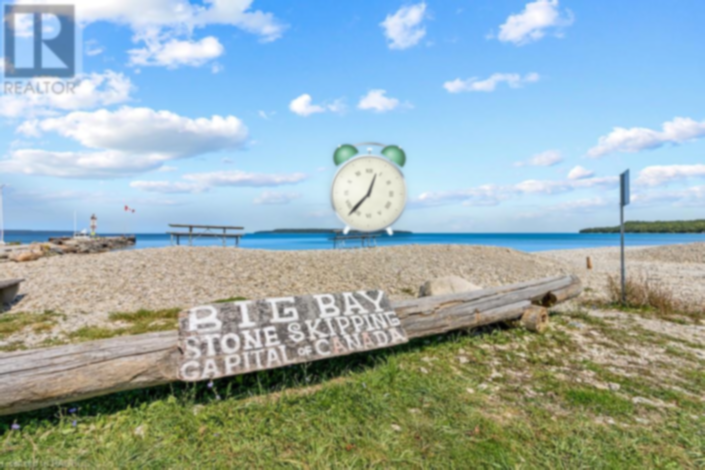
**12:37**
